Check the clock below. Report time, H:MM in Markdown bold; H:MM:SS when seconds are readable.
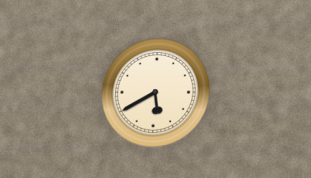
**5:40**
